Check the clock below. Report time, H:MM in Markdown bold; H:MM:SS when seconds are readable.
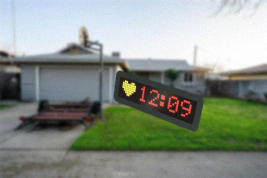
**12:09**
